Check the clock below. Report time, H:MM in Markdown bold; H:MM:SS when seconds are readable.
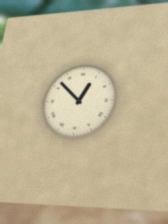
**12:52**
